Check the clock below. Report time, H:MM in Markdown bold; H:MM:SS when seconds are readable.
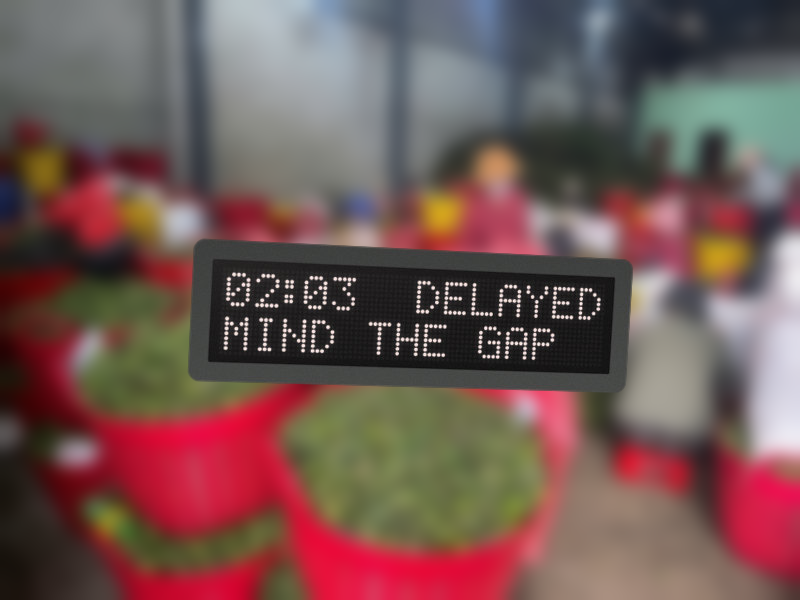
**2:03**
